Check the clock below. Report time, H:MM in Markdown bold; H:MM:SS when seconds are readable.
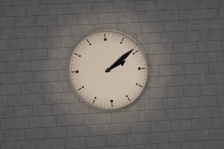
**2:09**
